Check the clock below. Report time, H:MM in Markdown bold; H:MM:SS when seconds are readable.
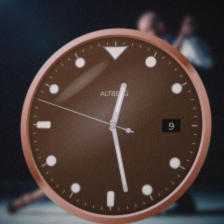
**12:27:48**
